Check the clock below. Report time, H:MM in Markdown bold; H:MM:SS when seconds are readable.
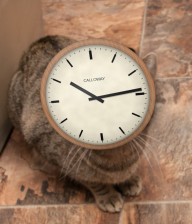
**10:14**
